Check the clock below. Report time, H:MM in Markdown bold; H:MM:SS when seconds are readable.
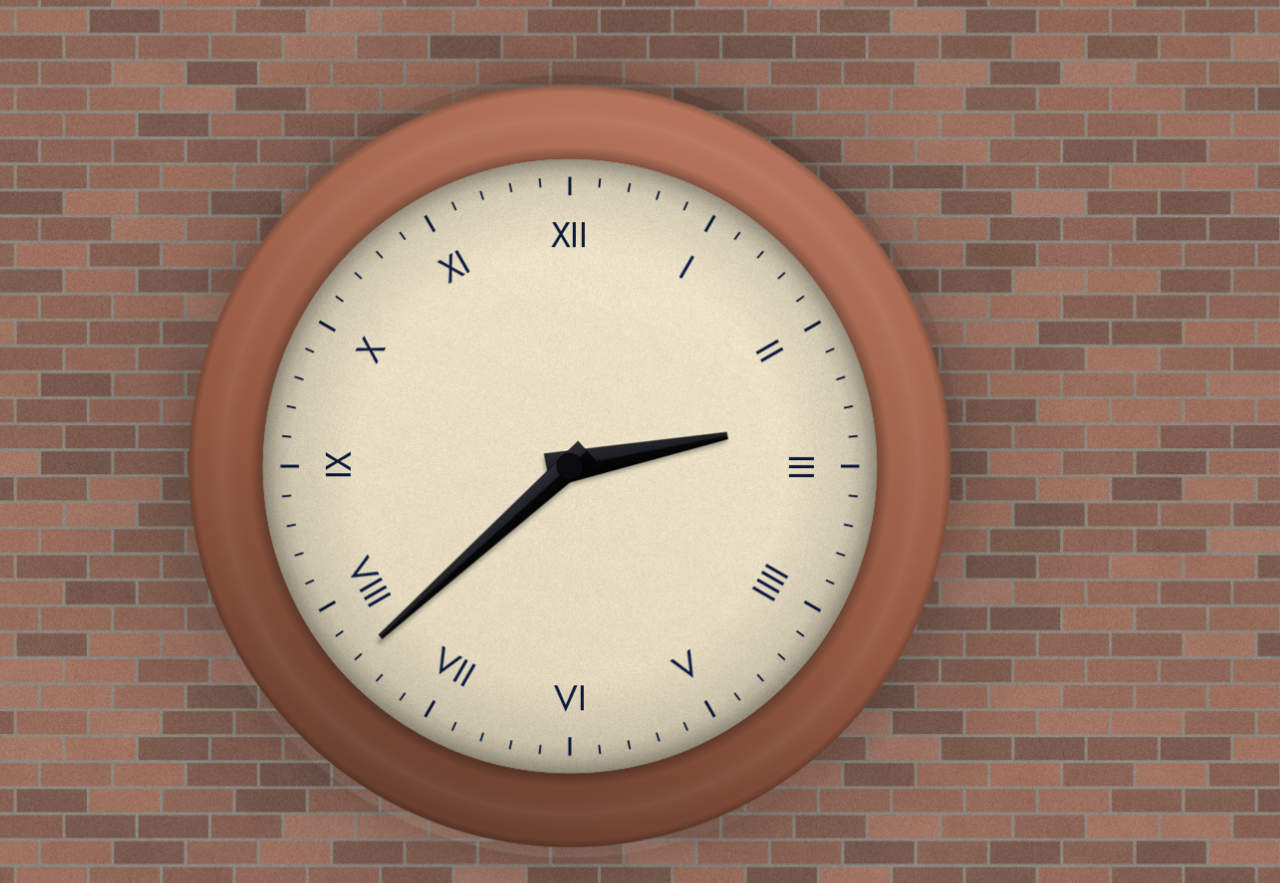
**2:38**
